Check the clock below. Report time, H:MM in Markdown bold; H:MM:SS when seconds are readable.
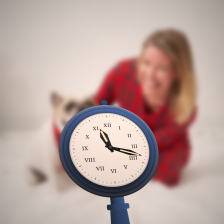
**11:18**
